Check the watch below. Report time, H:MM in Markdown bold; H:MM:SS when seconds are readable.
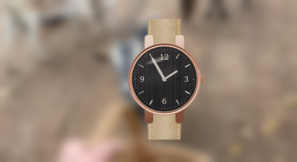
**1:55**
